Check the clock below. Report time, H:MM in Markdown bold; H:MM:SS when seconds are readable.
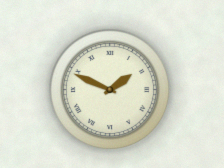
**1:49**
